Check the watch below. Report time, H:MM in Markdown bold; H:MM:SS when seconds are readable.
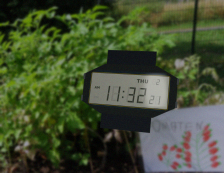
**11:32:21**
